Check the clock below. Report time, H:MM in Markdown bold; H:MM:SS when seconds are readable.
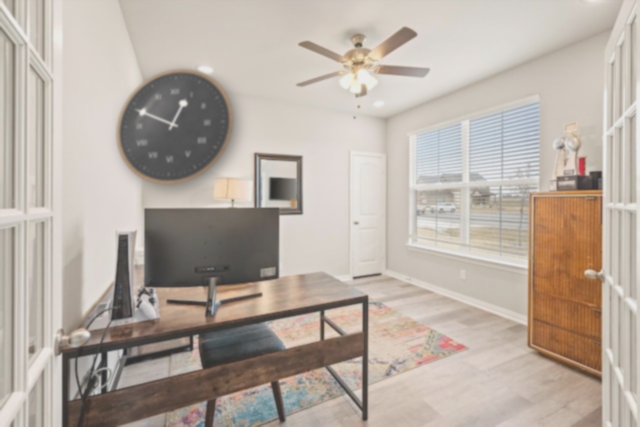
**12:49**
